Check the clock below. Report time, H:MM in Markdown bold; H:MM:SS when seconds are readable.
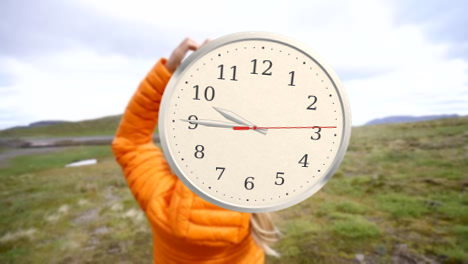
**9:45:14**
